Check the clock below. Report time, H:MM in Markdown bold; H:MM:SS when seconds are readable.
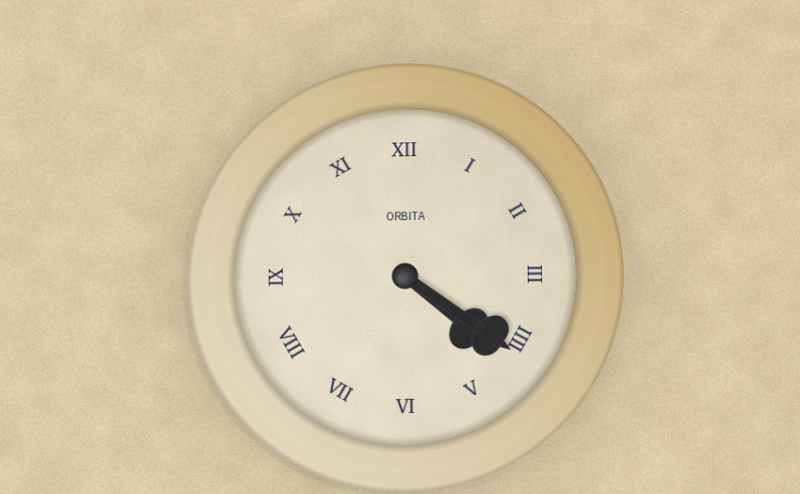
**4:21**
